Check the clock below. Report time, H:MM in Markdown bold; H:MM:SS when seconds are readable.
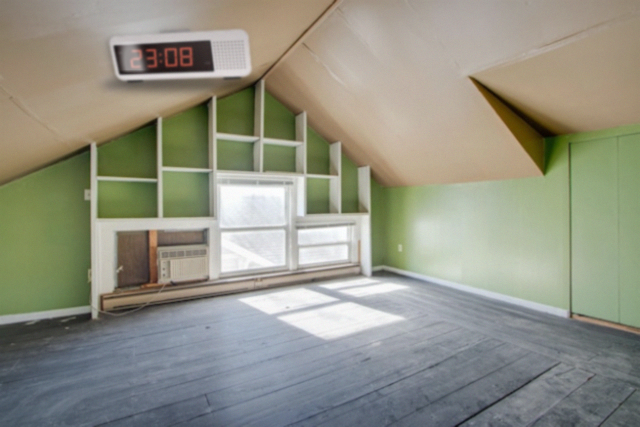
**23:08**
